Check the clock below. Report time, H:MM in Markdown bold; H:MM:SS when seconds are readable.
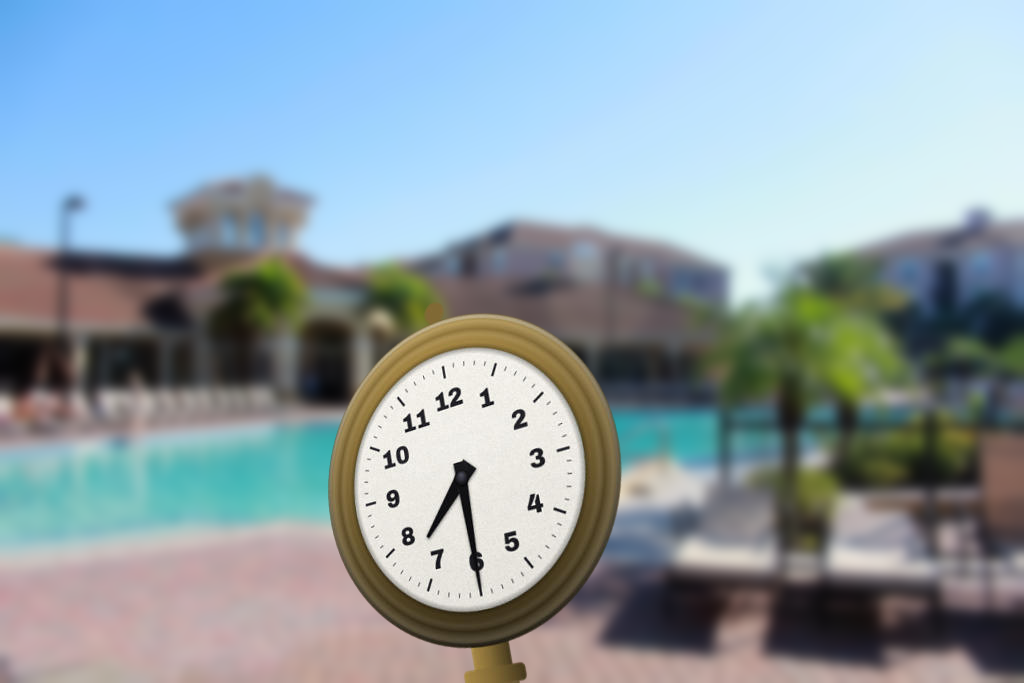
**7:30**
